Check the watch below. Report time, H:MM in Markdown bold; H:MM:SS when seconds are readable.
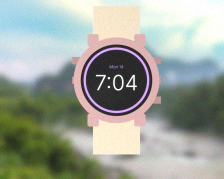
**7:04**
